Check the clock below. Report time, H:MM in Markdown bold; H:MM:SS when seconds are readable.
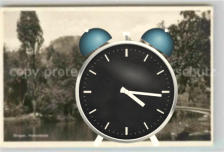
**4:16**
